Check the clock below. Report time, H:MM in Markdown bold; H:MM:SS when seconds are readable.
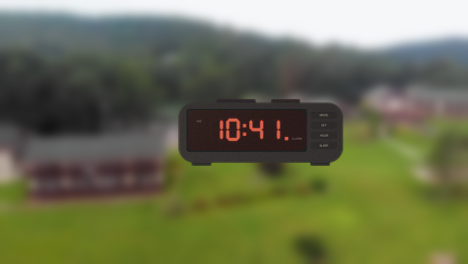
**10:41**
